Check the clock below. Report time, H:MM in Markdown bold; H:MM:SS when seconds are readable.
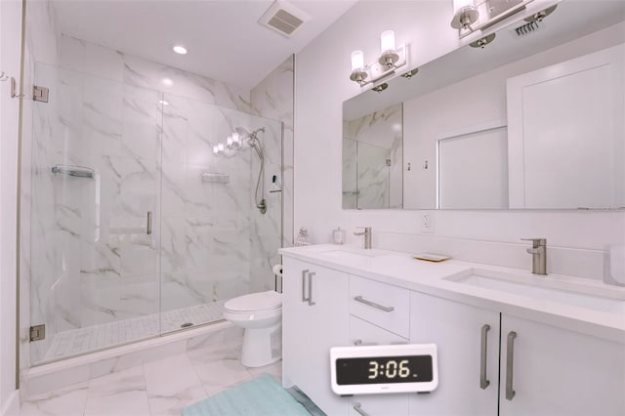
**3:06**
